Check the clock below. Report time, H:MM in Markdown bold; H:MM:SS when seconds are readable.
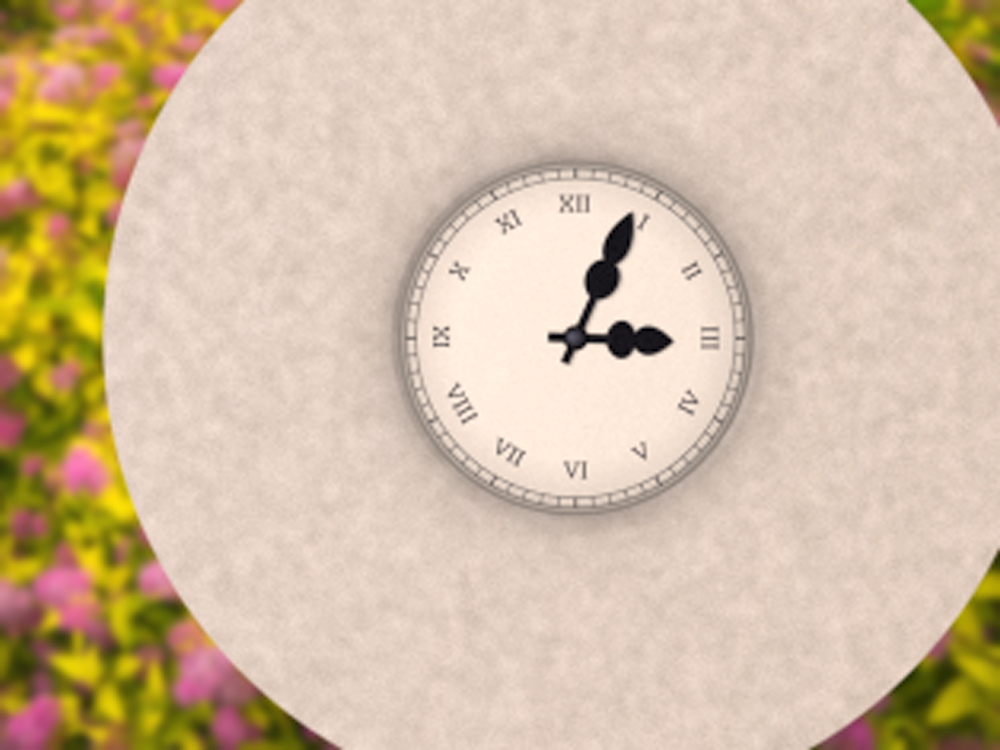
**3:04**
